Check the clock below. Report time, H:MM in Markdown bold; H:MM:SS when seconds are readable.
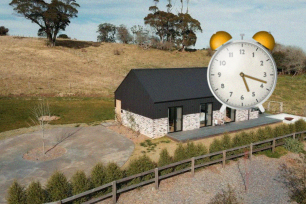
**5:18**
